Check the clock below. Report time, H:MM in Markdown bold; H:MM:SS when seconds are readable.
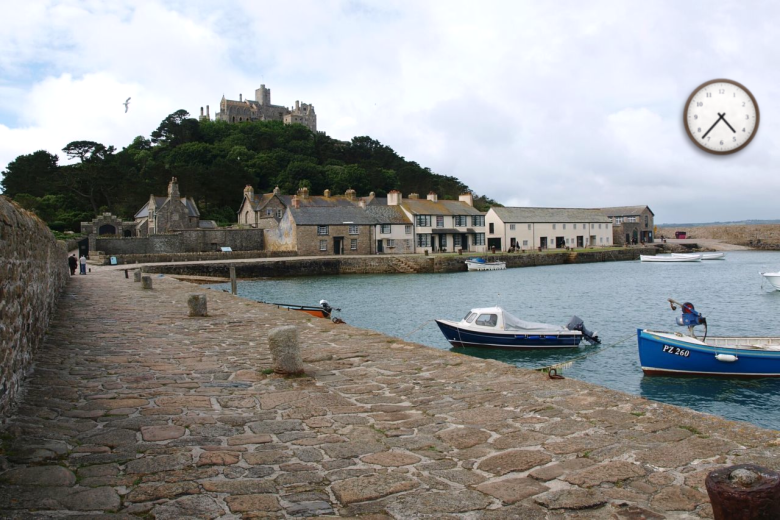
**4:37**
